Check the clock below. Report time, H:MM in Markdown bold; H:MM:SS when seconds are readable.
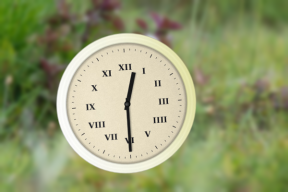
**12:30**
